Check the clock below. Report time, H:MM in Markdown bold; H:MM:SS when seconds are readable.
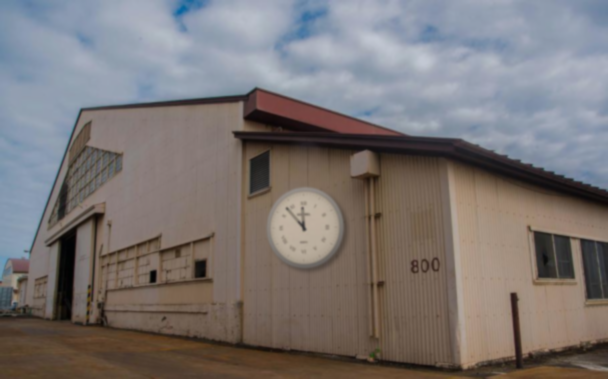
**11:53**
